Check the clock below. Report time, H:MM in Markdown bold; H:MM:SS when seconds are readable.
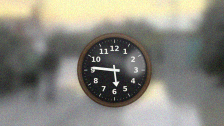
**5:46**
